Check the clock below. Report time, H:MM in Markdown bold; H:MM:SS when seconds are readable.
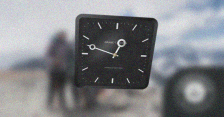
**12:48**
